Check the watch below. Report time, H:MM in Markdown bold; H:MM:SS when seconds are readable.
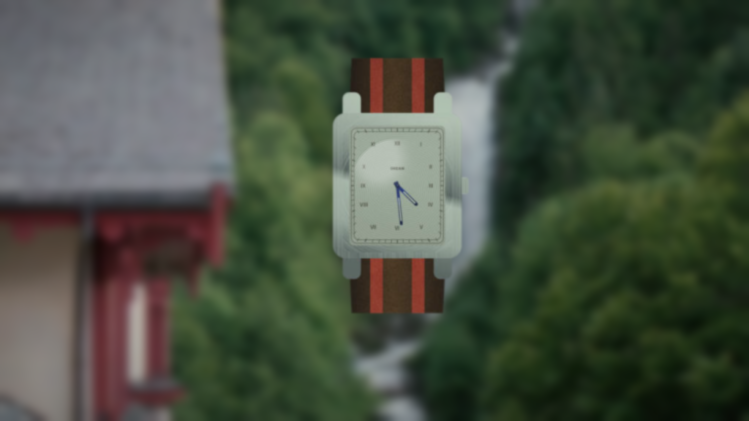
**4:29**
